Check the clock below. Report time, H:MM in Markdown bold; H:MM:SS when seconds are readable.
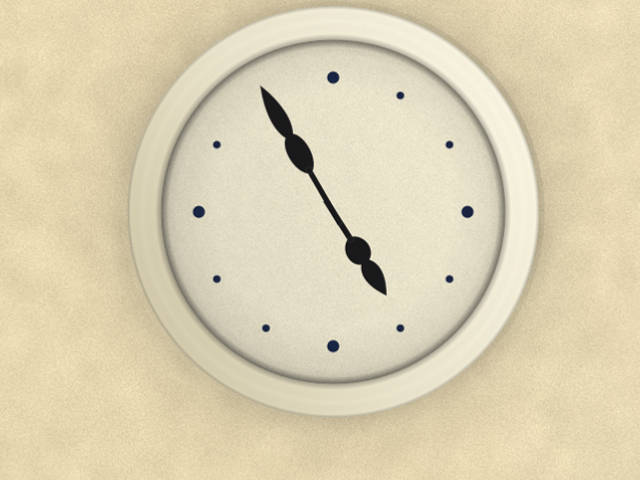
**4:55**
